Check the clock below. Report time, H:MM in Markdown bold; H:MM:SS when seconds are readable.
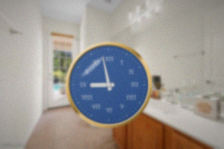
**8:58**
